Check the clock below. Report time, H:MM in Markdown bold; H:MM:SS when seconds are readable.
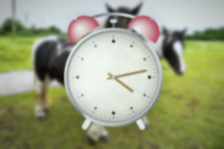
**4:13**
